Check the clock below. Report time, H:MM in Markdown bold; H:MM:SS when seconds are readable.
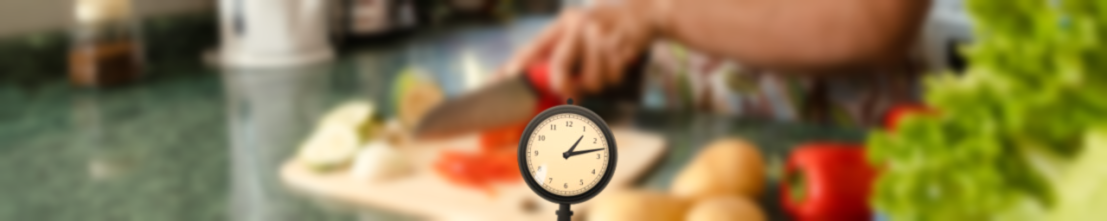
**1:13**
